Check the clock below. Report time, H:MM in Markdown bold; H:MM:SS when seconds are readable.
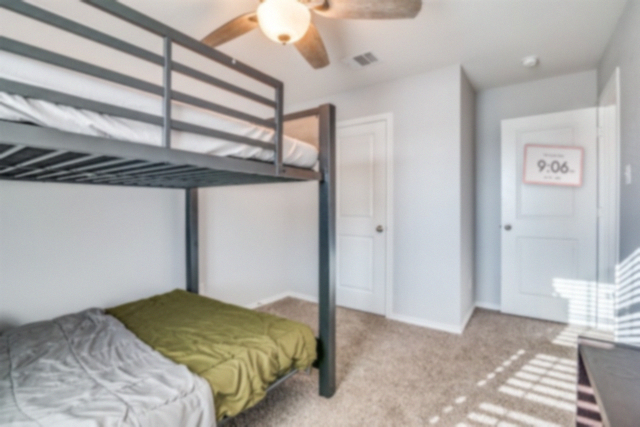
**9:06**
